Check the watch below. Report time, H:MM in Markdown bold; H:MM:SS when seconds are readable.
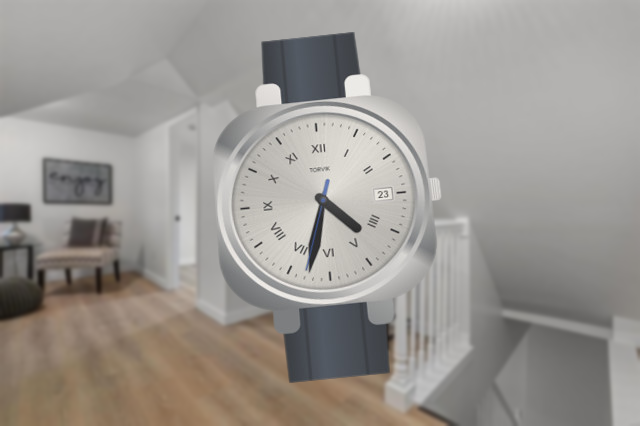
**4:32:33**
